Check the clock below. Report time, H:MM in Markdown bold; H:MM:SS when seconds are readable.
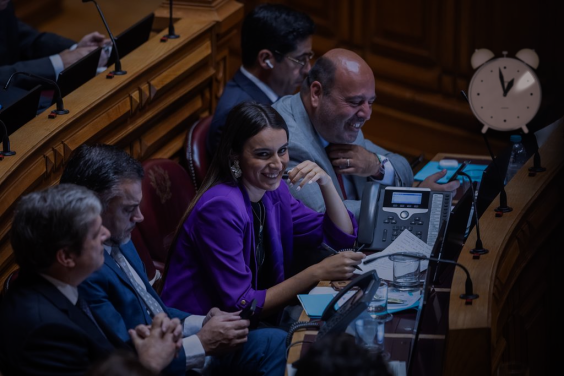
**12:58**
